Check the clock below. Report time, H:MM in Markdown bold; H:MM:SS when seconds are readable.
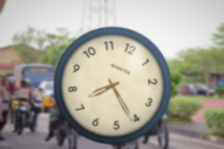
**7:21**
